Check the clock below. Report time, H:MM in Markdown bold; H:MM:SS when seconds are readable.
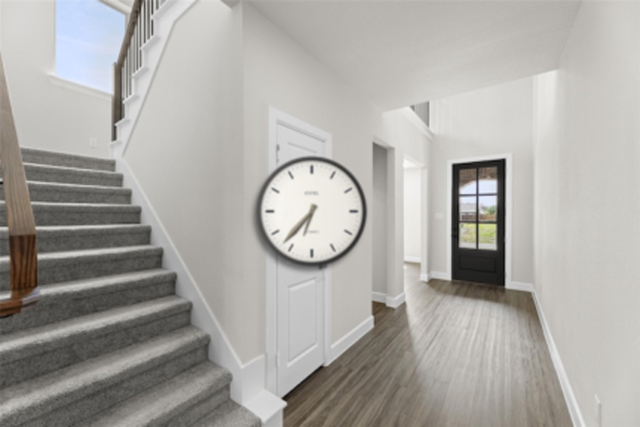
**6:37**
